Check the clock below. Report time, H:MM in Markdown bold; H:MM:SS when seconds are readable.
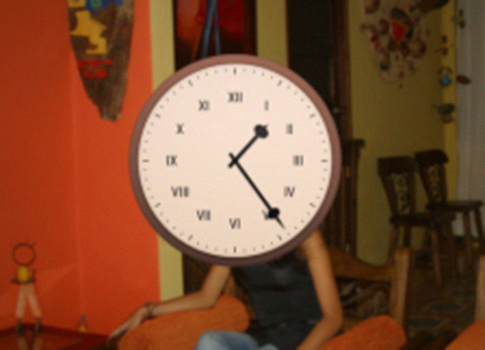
**1:24**
